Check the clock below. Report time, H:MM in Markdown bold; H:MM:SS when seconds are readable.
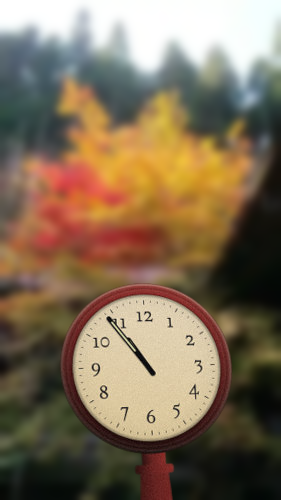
**10:54**
